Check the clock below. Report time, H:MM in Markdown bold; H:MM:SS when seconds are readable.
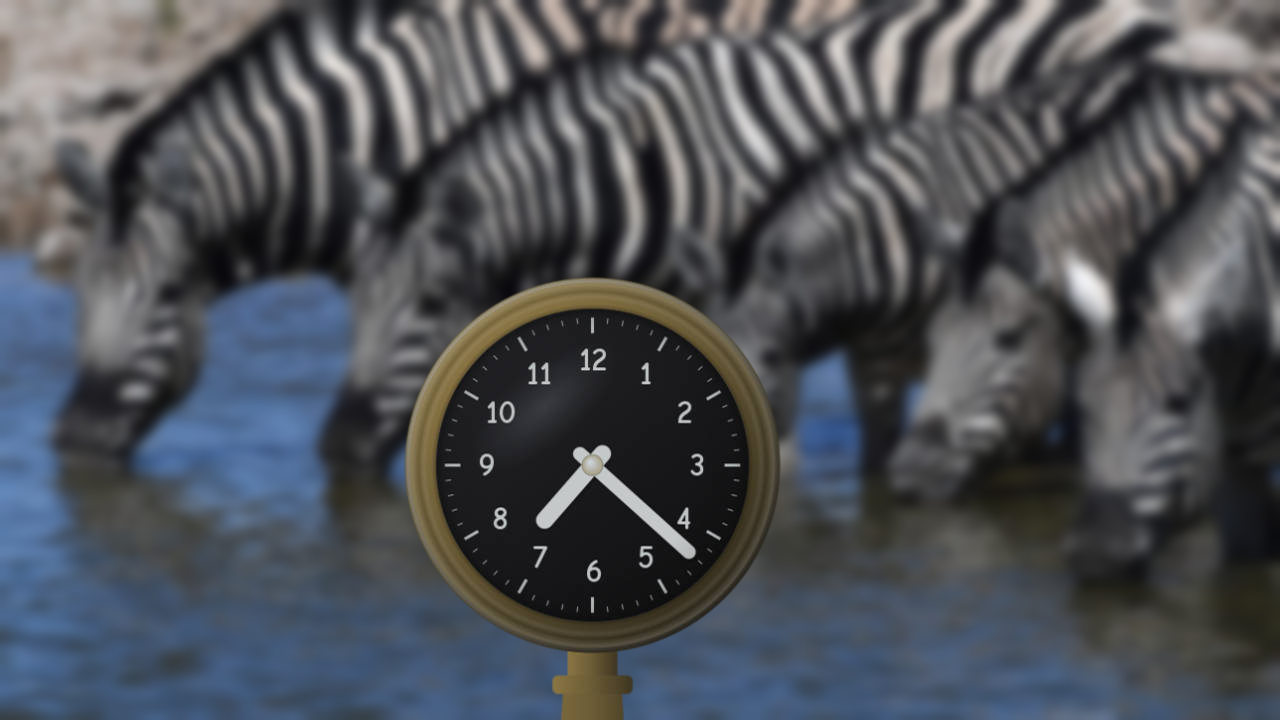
**7:22**
